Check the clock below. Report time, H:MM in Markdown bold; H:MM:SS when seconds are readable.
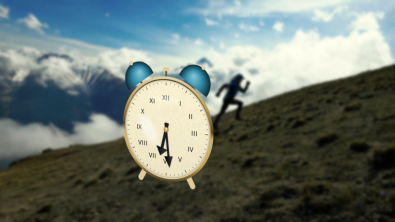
**6:29**
